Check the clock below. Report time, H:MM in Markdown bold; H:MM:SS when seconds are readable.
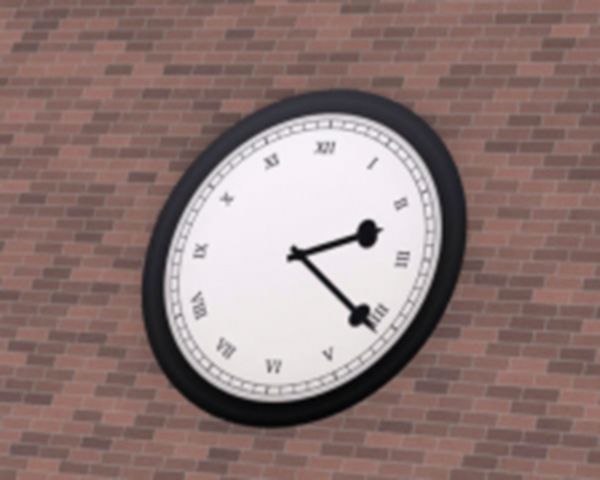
**2:21**
